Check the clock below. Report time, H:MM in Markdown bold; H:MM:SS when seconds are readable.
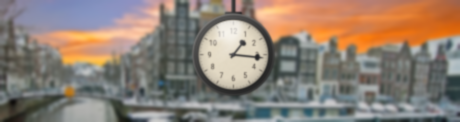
**1:16**
